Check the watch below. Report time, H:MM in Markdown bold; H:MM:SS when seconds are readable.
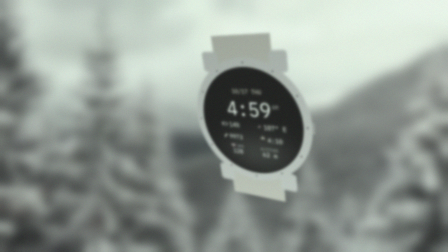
**4:59**
